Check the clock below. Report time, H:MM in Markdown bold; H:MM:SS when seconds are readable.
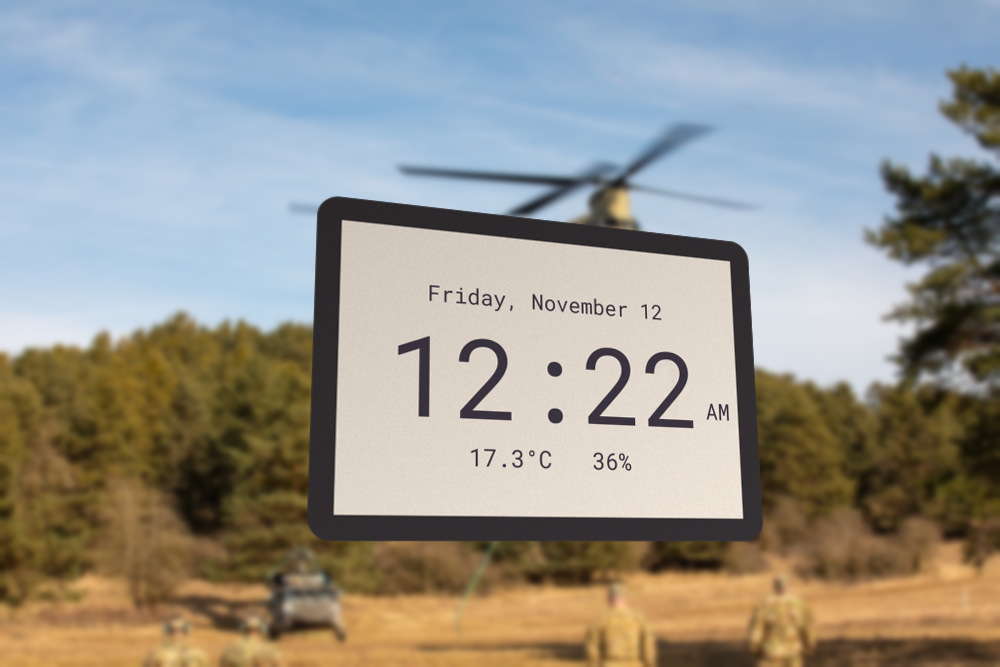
**12:22**
